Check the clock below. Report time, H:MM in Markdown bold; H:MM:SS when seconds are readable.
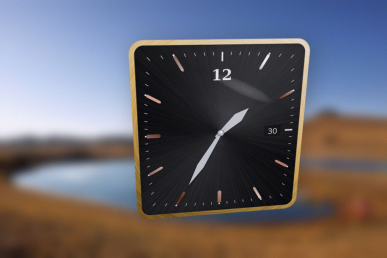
**1:35**
